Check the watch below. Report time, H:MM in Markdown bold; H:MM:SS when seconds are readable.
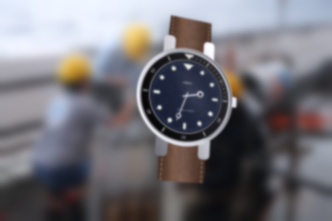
**2:33**
